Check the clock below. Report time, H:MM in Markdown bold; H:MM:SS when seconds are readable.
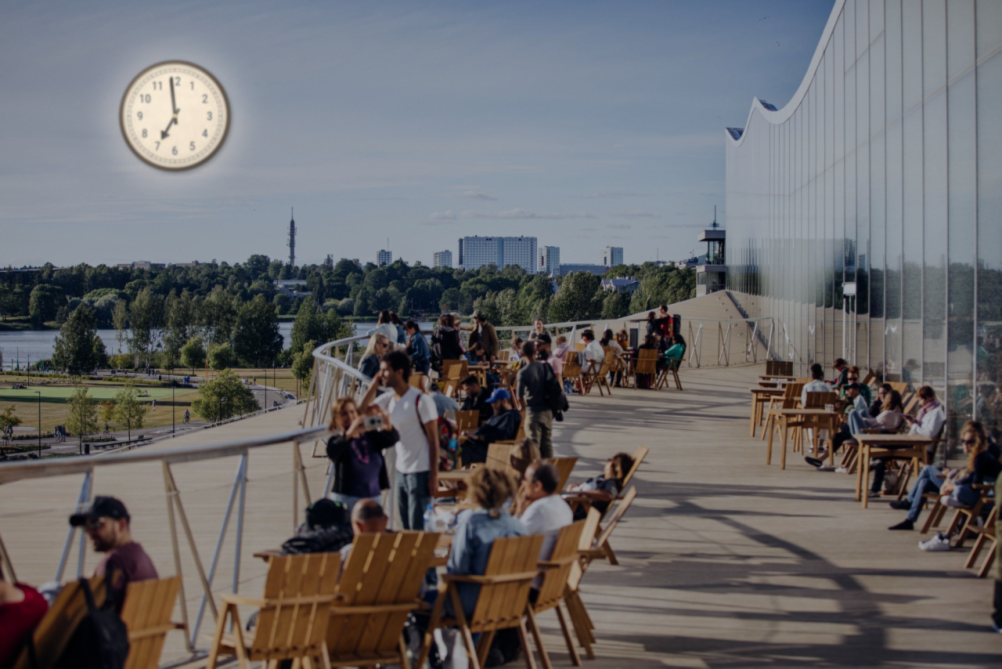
**6:59**
